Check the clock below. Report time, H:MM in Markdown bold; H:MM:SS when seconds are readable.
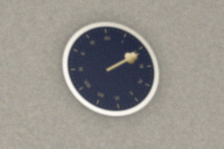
**2:11**
